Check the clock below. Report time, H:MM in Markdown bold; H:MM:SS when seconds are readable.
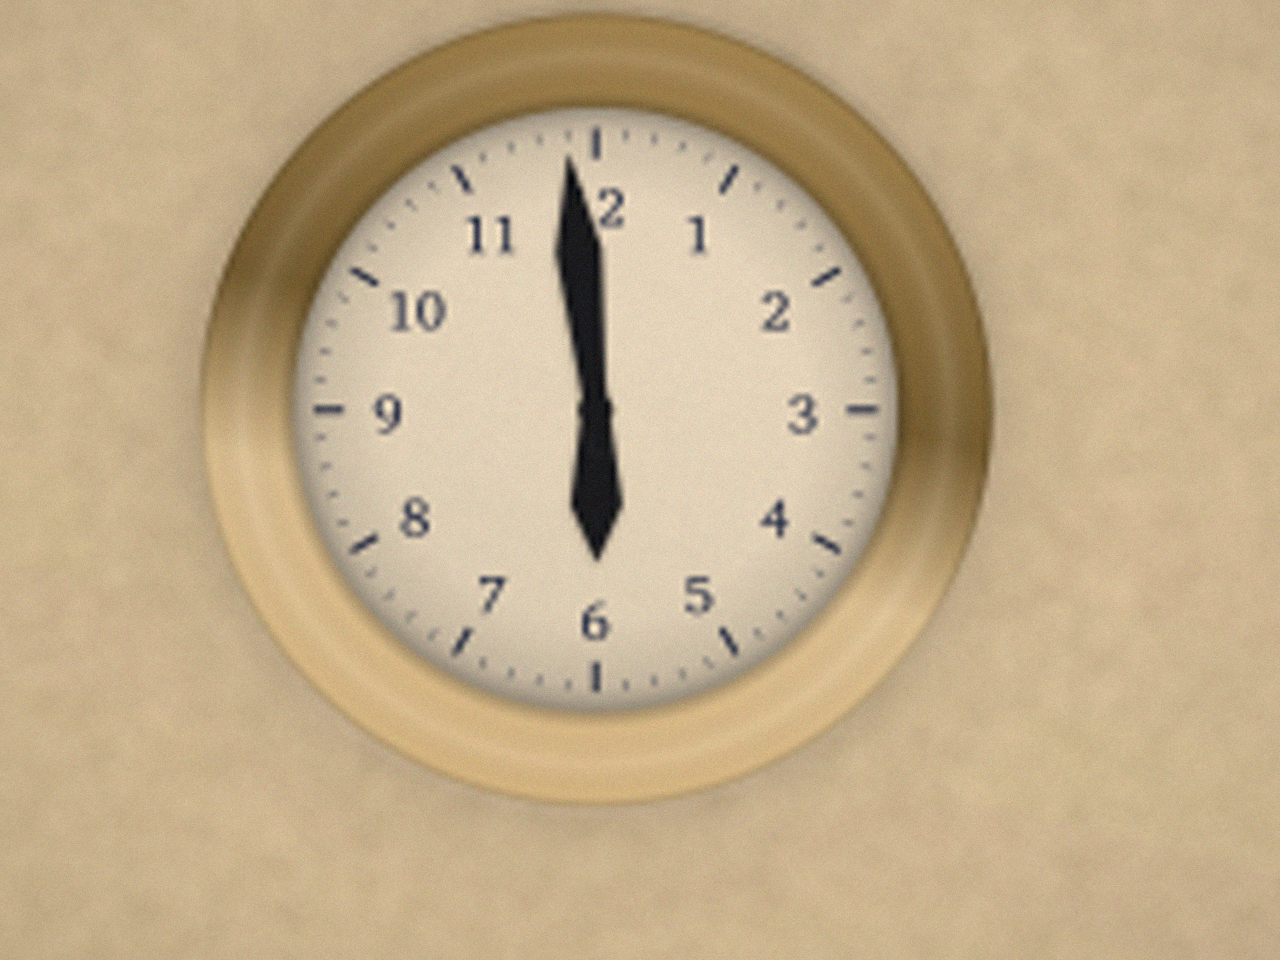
**5:59**
